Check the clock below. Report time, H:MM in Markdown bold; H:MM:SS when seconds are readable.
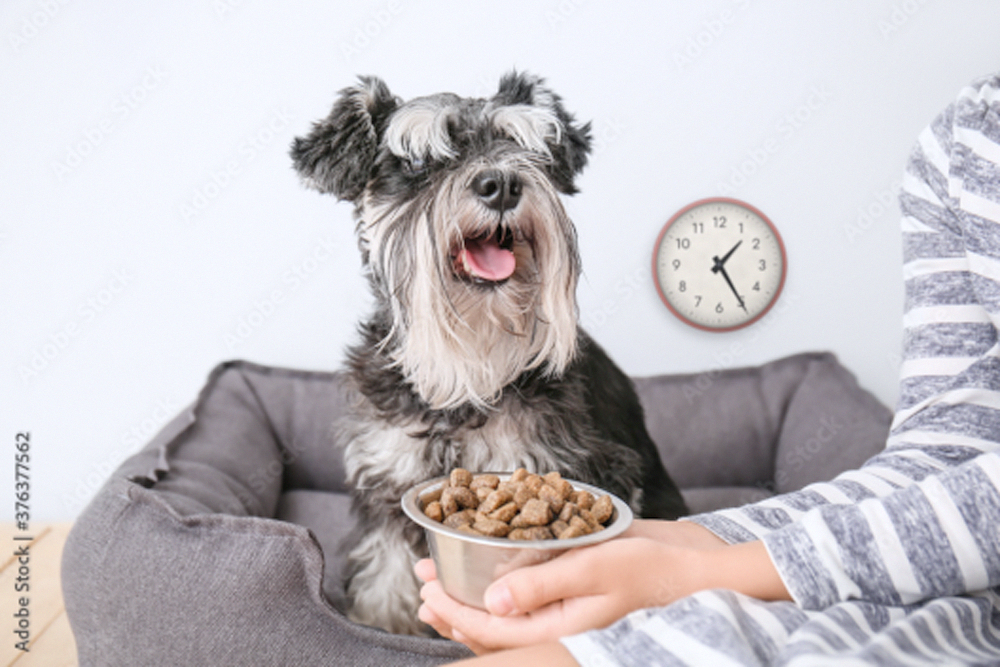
**1:25**
